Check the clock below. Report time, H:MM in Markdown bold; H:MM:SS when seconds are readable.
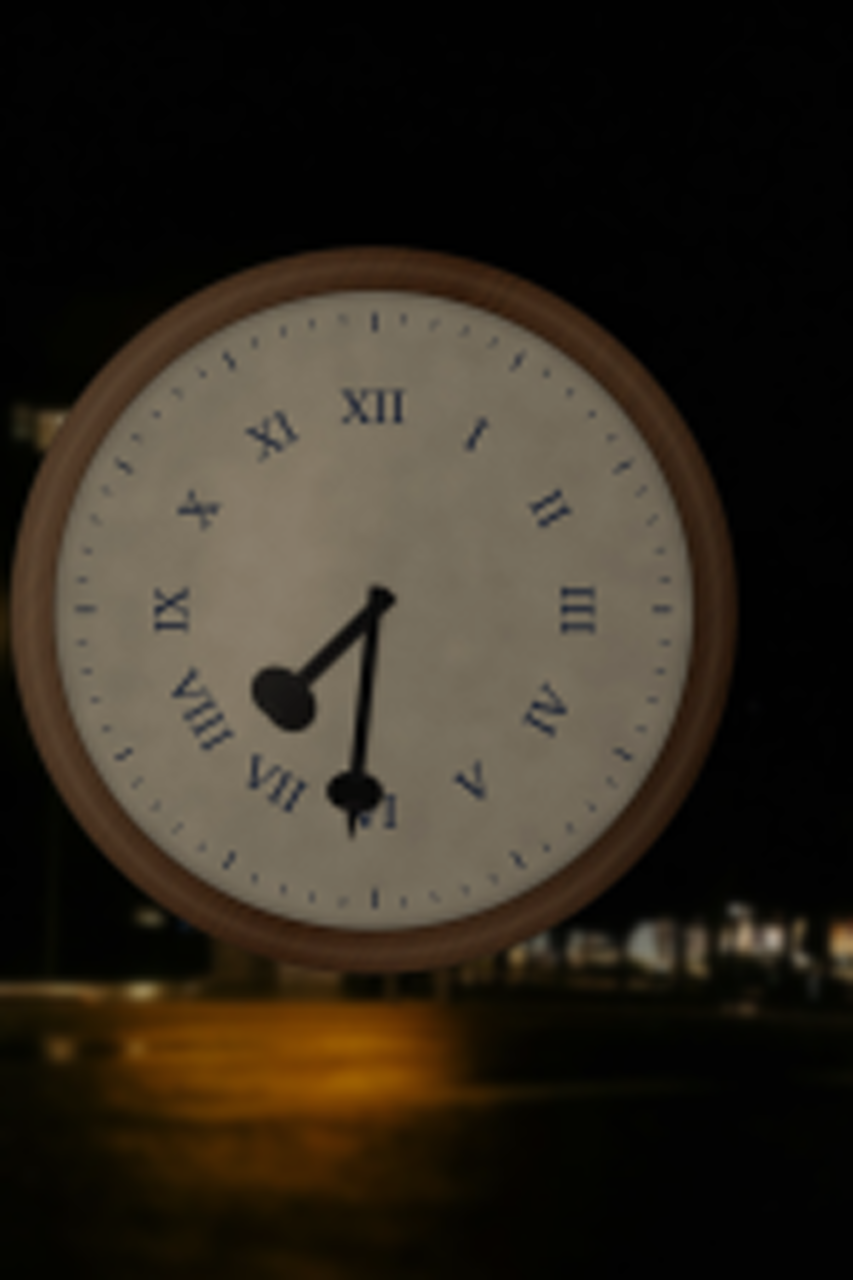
**7:31**
